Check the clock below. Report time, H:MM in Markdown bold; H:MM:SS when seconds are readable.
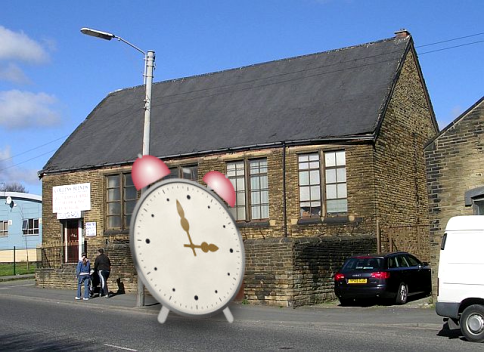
**2:57**
